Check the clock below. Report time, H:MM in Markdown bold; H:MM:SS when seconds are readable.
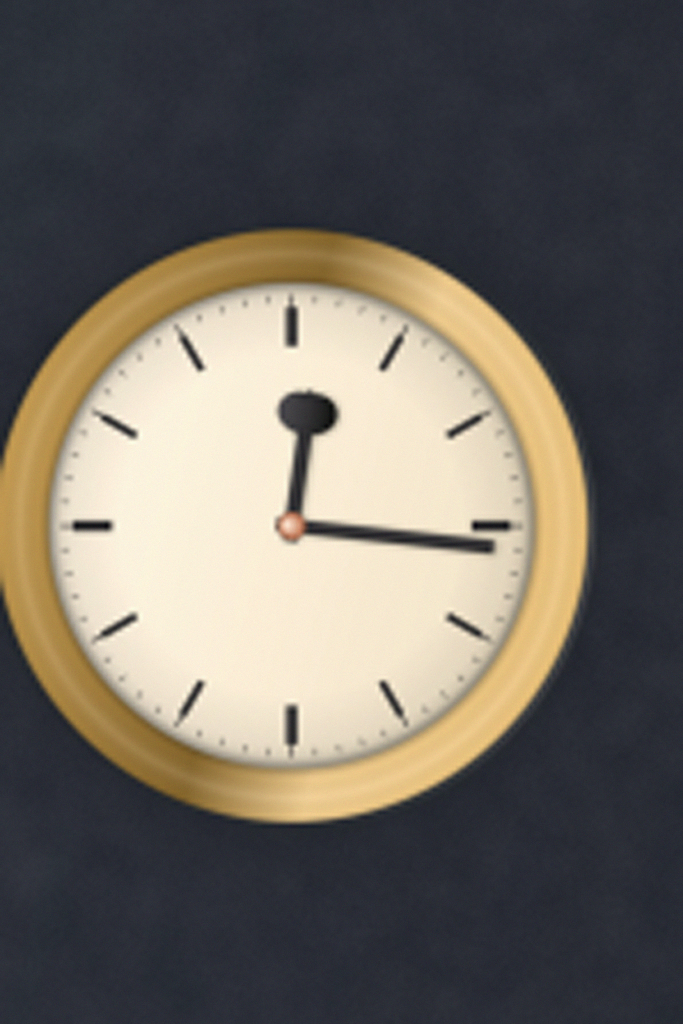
**12:16**
